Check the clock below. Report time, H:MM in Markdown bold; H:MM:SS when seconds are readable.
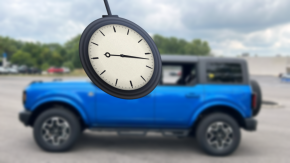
**9:17**
